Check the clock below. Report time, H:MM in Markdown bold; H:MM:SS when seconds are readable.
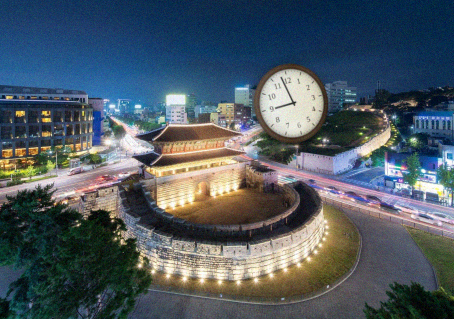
**8:58**
